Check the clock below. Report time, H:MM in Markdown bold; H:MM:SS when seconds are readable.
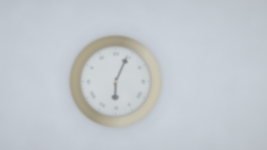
**6:04**
